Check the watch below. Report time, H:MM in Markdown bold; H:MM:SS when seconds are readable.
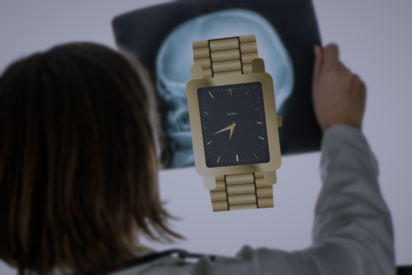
**6:42**
